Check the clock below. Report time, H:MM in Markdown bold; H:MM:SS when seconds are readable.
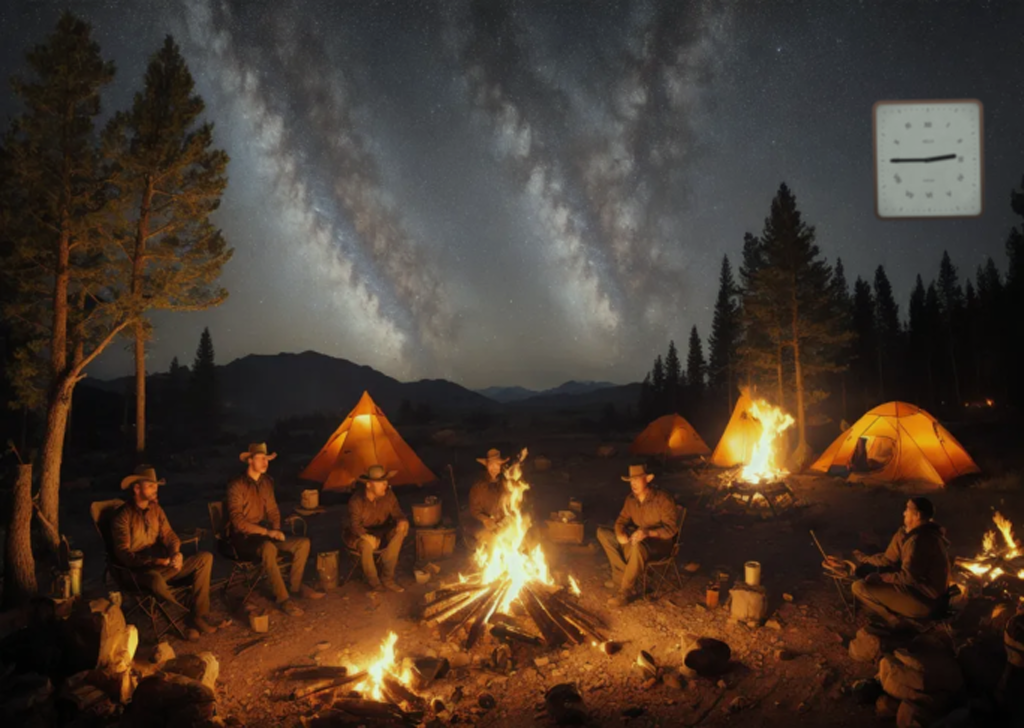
**2:45**
